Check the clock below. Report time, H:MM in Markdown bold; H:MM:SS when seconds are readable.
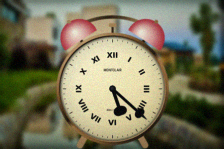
**5:22**
